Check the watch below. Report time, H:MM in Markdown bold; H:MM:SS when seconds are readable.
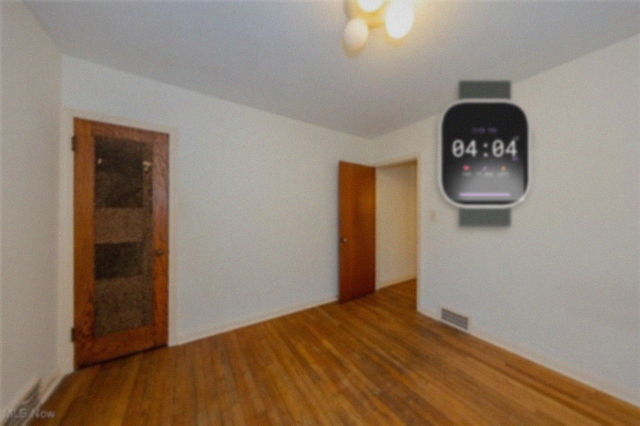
**4:04**
